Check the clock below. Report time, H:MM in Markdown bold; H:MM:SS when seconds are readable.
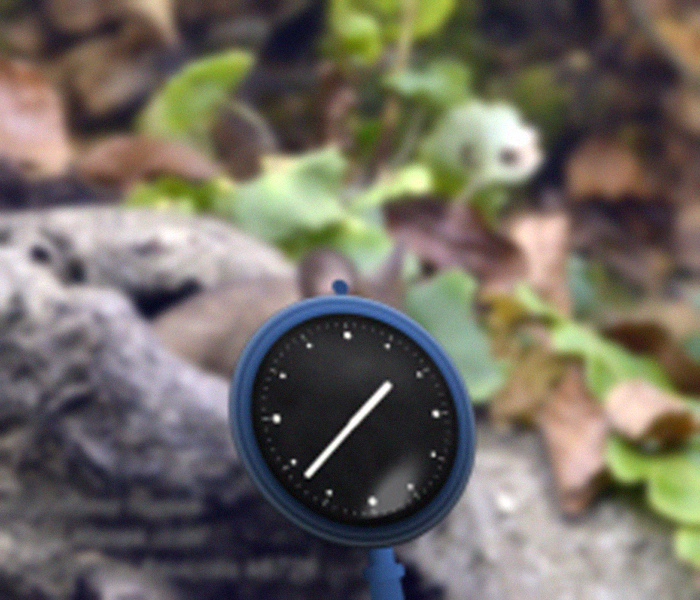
**1:38**
